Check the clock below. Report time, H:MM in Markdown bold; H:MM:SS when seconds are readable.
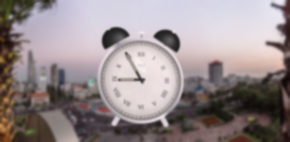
**8:55**
